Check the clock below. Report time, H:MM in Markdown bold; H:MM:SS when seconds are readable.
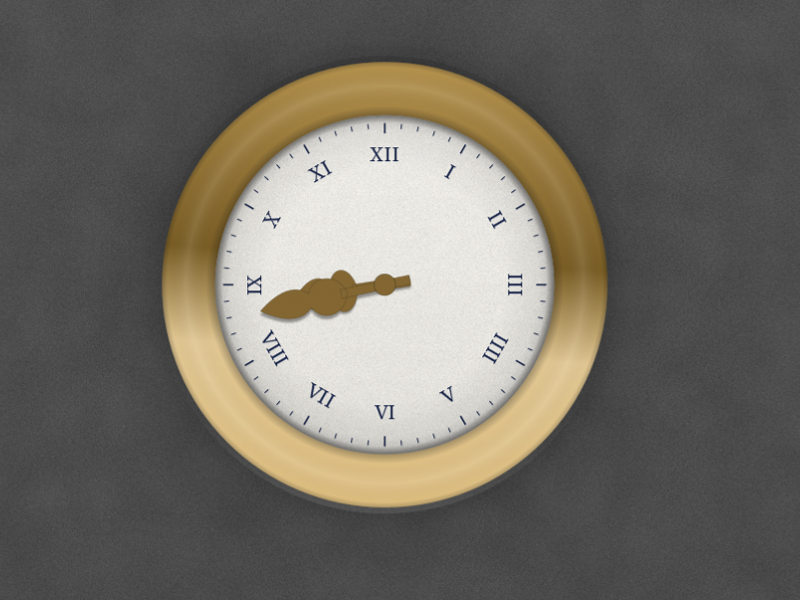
**8:43**
